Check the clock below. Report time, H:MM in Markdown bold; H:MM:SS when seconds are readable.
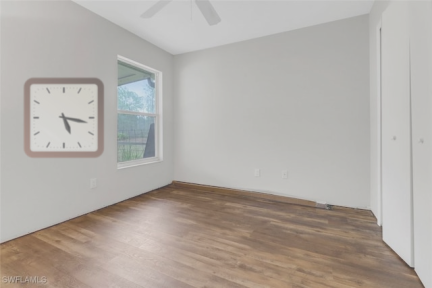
**5:17**
